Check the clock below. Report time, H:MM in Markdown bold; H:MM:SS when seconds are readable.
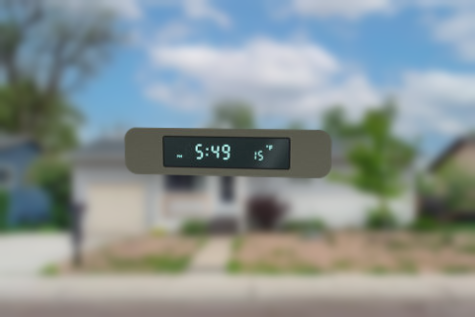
**5:49**
